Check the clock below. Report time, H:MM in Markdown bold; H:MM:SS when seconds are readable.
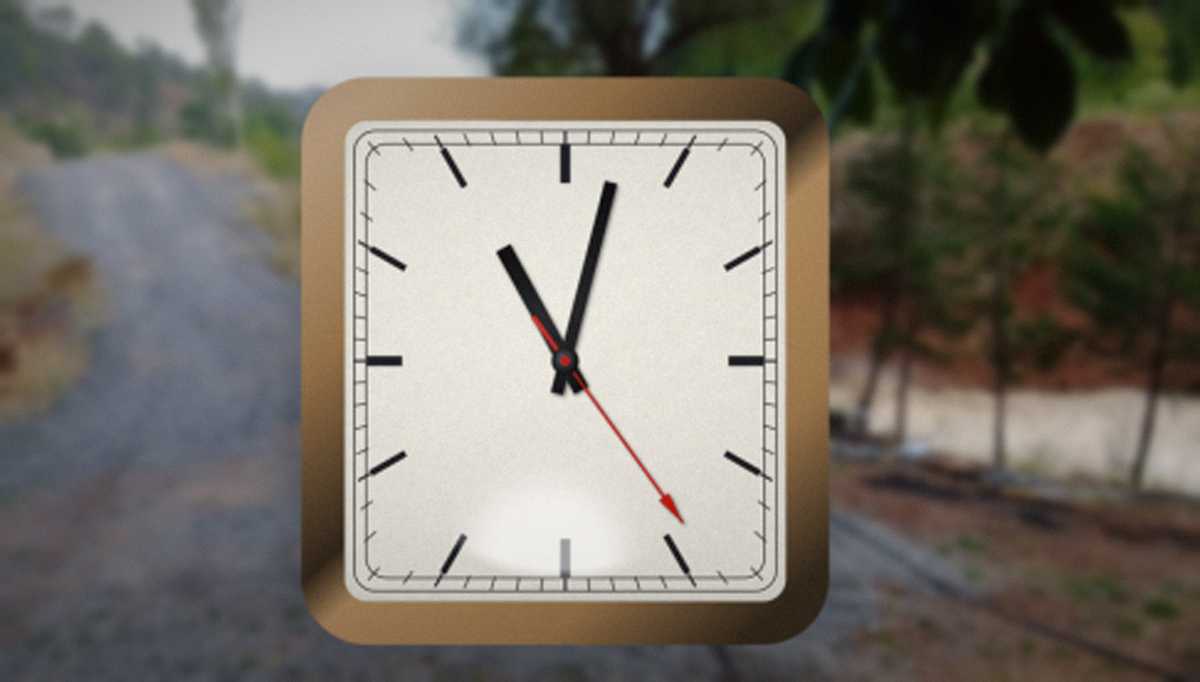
**11:02:24**
